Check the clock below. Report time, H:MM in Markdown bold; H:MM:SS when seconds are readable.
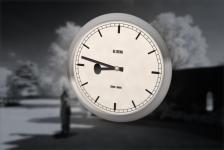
**8:47**
